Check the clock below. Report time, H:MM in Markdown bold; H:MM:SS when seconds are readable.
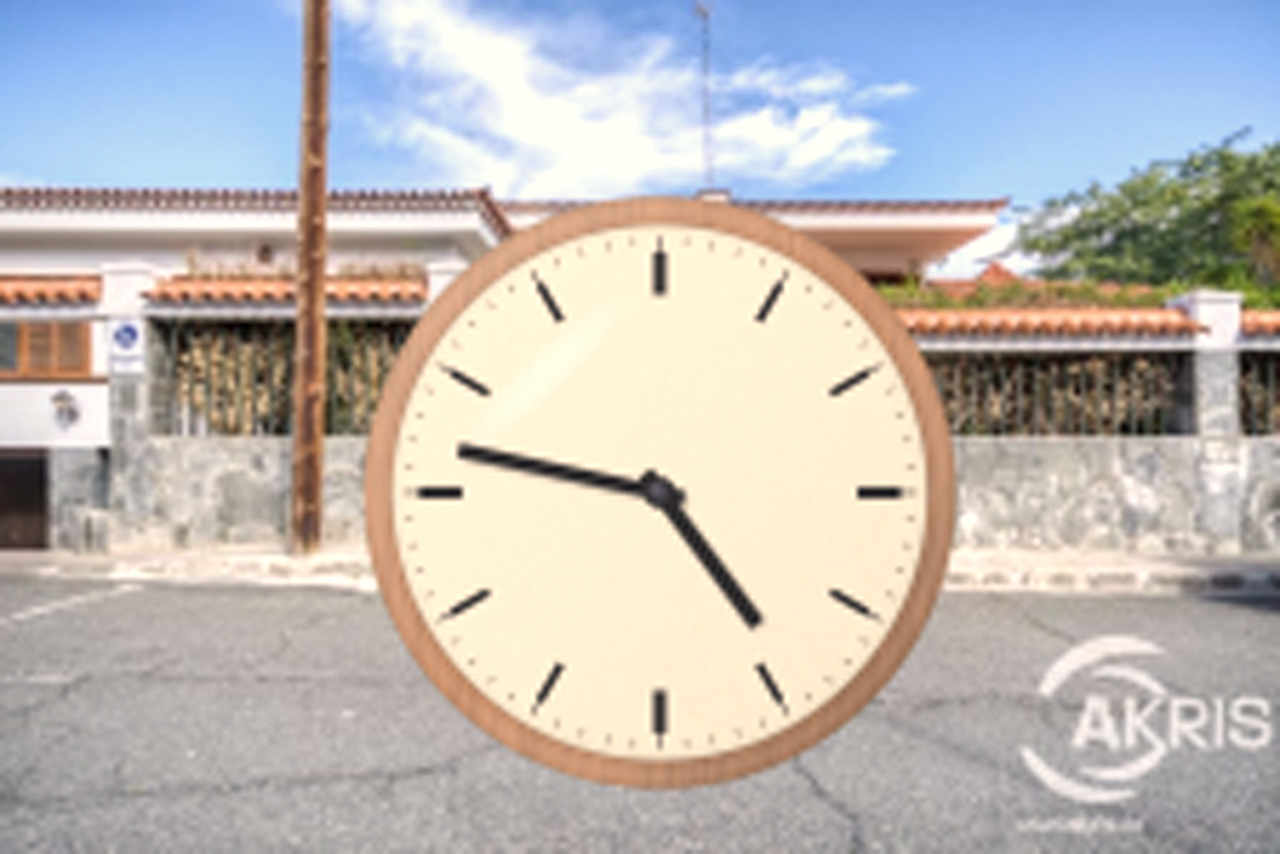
**4:47**
